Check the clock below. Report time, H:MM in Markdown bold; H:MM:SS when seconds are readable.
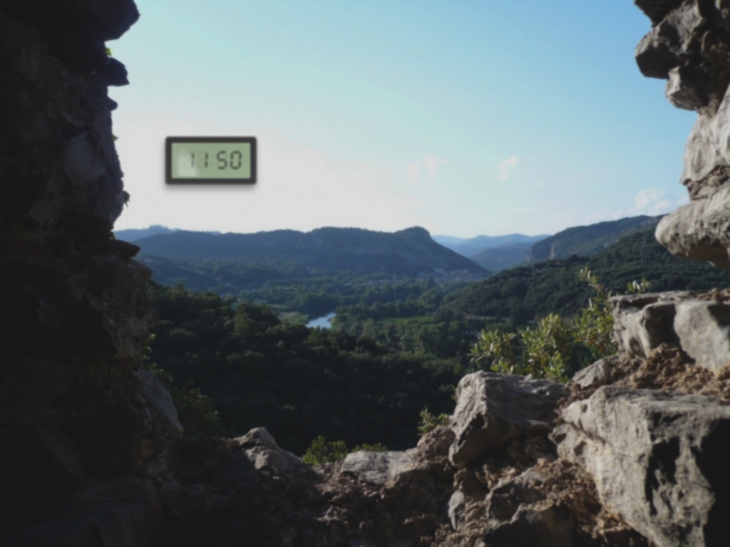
**11:50**
